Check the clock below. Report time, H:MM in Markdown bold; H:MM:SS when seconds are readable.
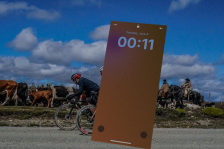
**0:11**
